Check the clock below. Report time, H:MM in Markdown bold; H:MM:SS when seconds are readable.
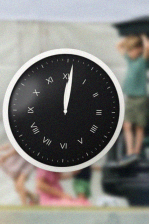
**12:01**
